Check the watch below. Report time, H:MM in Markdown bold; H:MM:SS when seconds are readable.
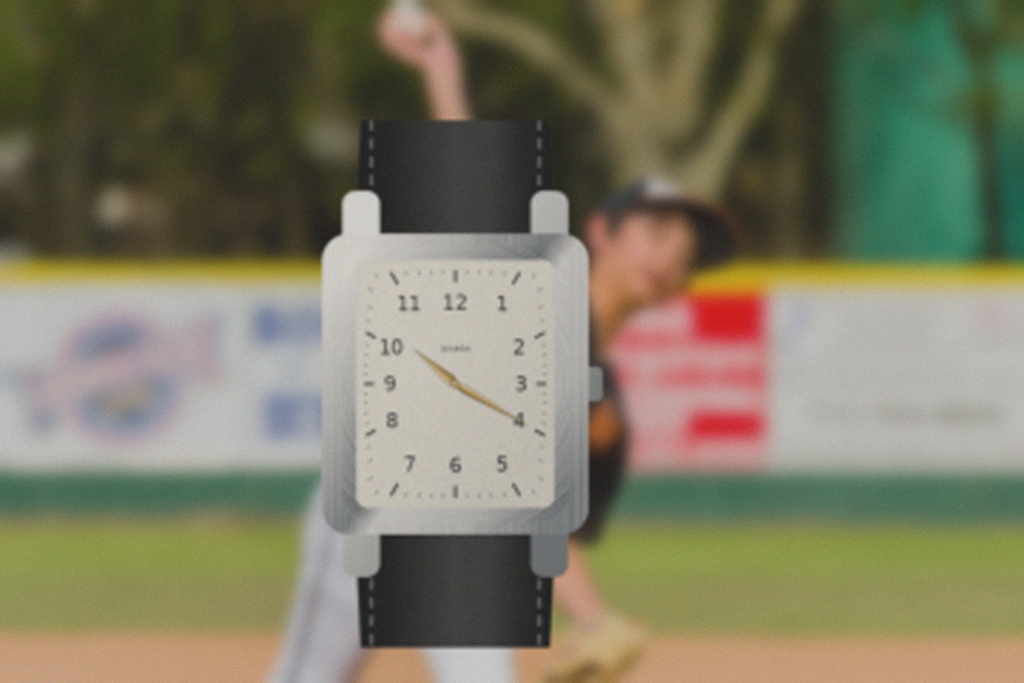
**10:20**
